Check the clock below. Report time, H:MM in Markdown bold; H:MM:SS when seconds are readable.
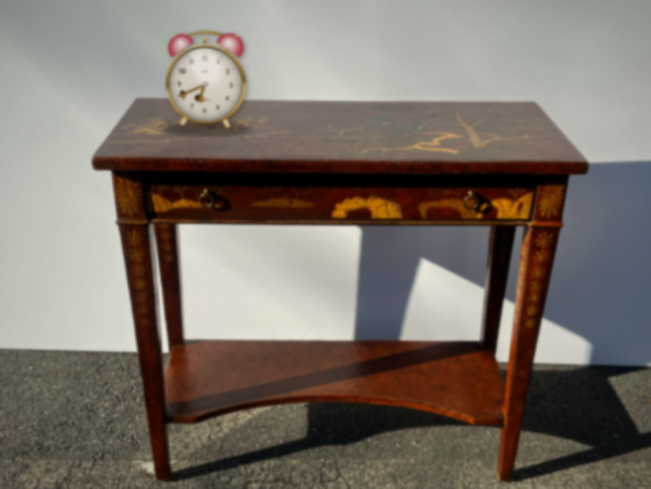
**6:41**
